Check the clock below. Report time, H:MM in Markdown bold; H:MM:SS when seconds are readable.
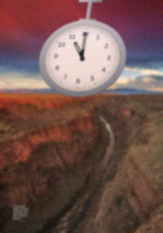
**11:00**
